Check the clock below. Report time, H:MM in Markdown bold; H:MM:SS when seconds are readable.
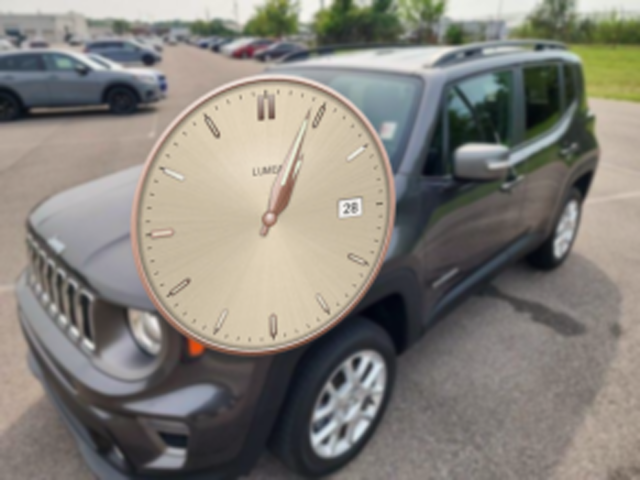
**1:04**
